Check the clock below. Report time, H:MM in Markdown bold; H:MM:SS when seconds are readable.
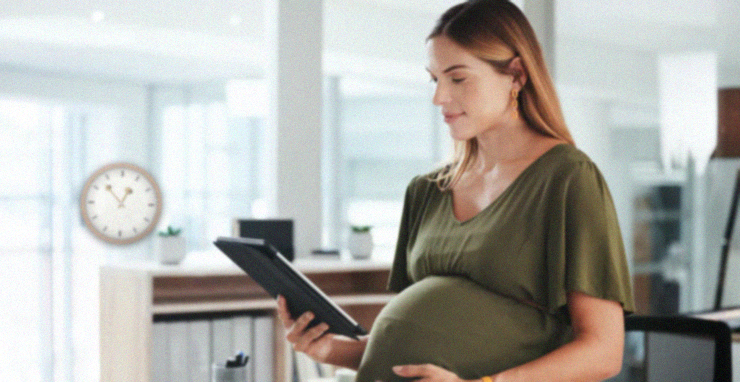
**12:53**
